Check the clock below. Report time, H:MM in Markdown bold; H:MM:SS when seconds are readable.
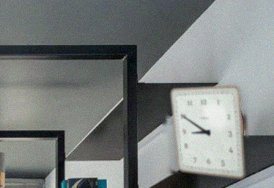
**8:50**
